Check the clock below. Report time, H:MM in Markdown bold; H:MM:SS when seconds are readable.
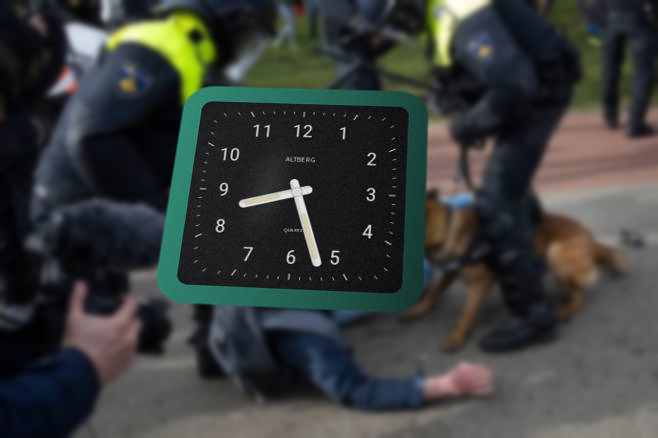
**8:27**
